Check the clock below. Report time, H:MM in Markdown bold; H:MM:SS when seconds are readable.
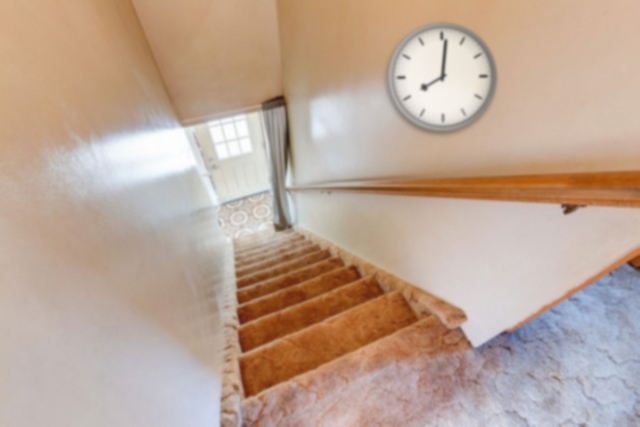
**8:01**
